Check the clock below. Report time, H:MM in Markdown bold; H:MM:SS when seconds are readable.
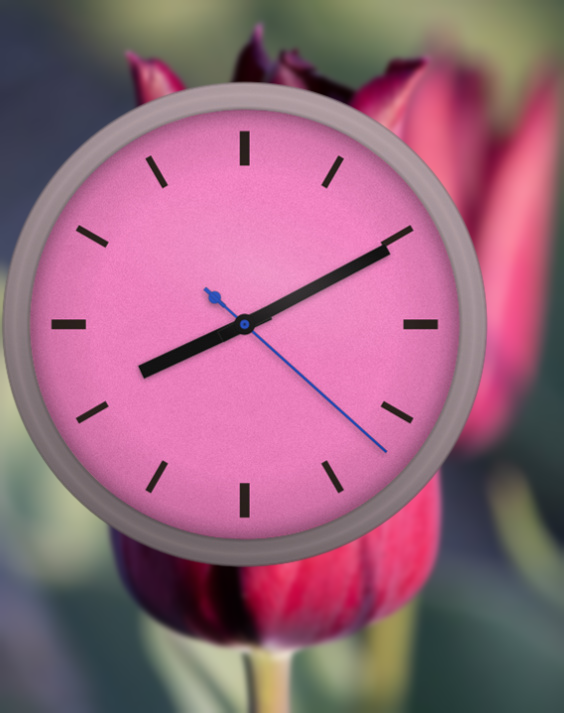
**8:10:22**
